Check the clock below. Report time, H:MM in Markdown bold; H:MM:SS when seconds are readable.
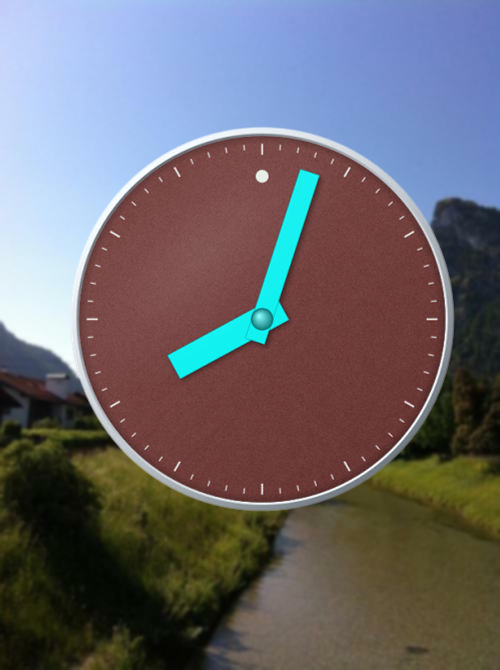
**8:03**
